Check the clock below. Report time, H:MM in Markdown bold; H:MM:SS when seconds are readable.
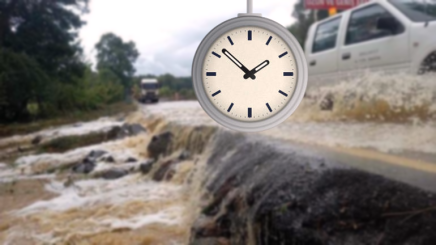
**1:52**
